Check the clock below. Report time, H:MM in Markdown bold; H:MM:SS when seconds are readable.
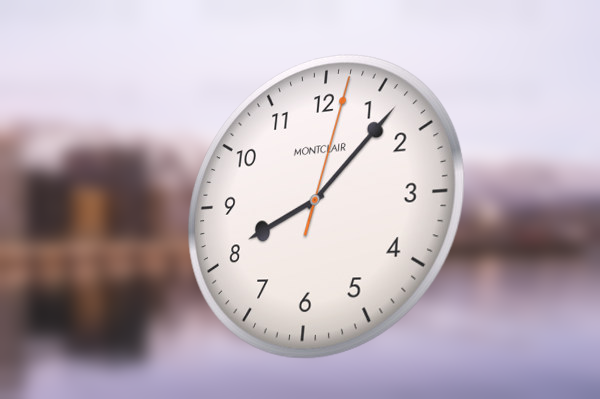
**8:07:02**
